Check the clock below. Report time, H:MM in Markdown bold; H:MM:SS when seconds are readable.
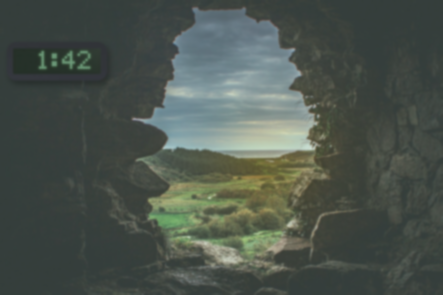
**1:42**
